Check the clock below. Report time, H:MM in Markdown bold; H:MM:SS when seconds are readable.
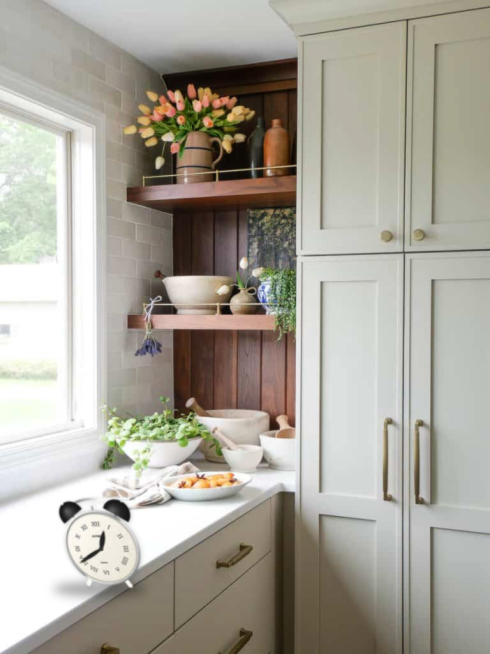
**12:40**
